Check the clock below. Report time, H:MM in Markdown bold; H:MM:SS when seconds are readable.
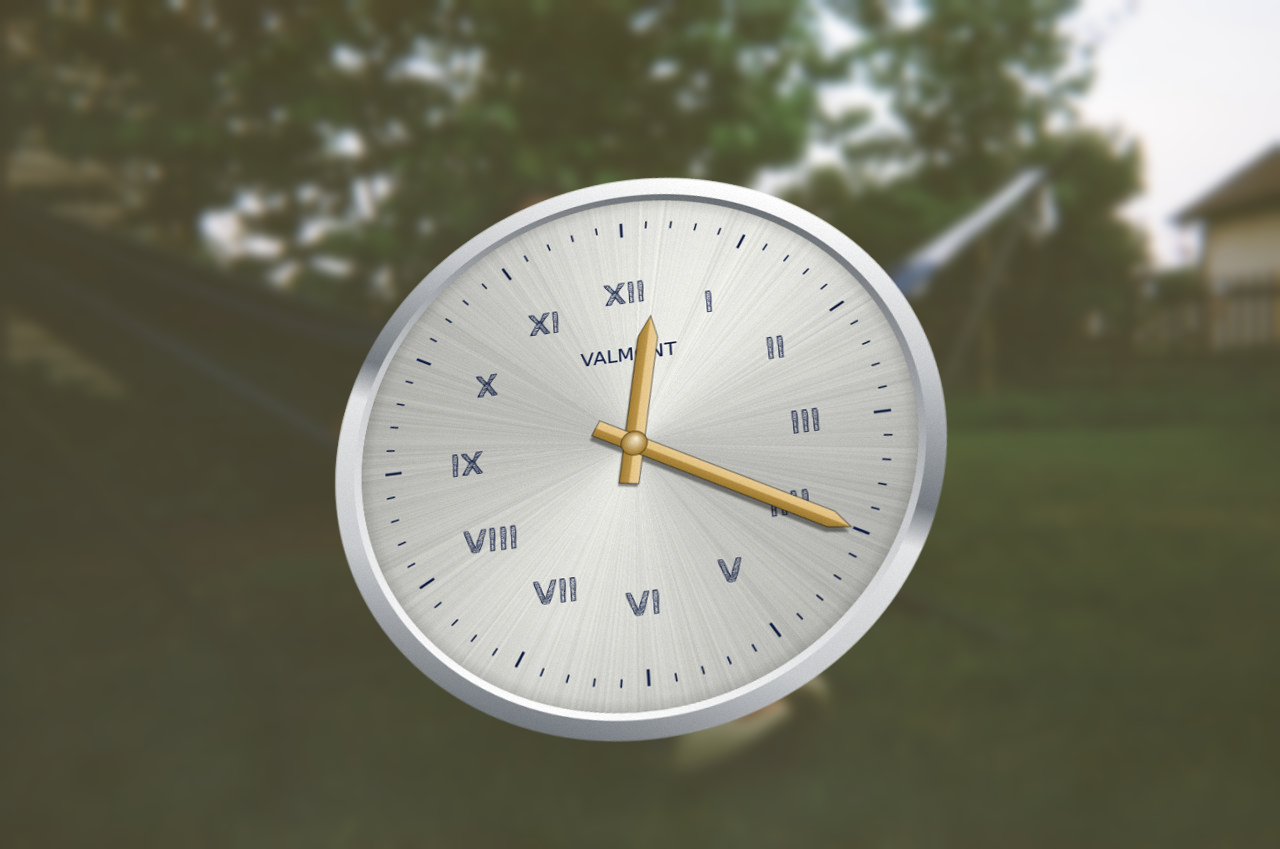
**12:20**
